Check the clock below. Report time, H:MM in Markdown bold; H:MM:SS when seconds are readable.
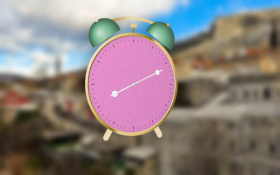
**8:11**
